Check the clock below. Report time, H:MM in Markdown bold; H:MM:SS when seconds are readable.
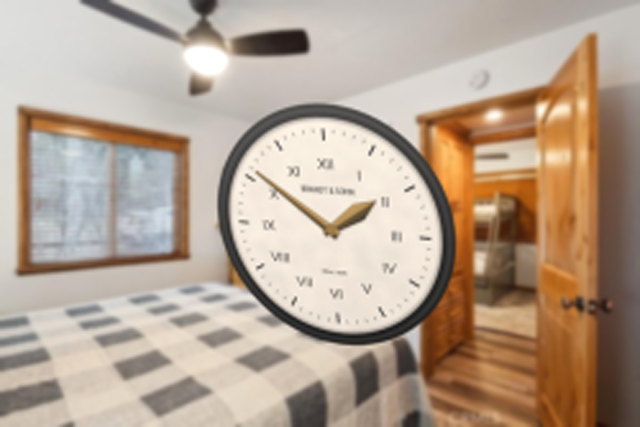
**1:51**
